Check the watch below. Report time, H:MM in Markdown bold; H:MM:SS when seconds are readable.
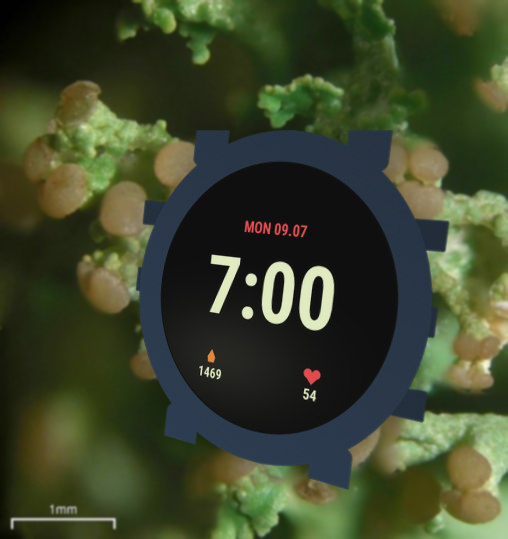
**7:00**
